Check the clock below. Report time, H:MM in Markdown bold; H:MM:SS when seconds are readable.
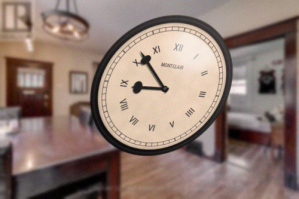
**8:52**
